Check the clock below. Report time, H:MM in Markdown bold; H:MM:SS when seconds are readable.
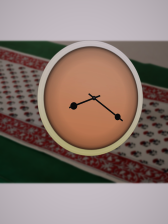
**8:21**
